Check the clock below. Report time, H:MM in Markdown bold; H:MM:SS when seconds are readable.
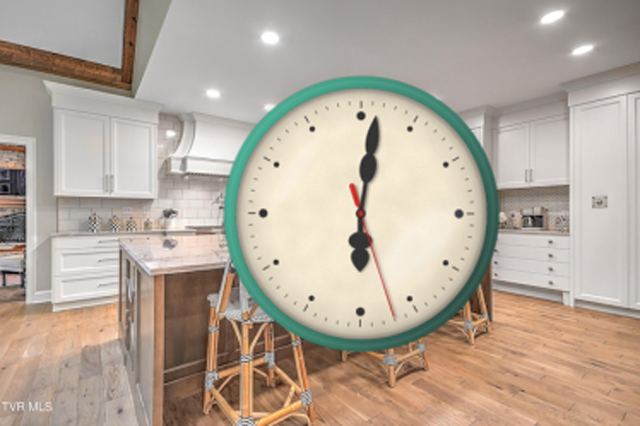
**6:01:27**
